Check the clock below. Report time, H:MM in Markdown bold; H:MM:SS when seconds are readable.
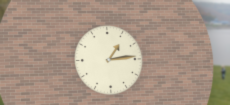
**1:14**
